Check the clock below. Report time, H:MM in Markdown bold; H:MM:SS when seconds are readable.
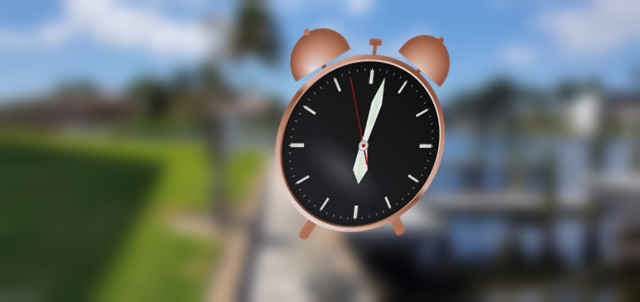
**6:01:57**
